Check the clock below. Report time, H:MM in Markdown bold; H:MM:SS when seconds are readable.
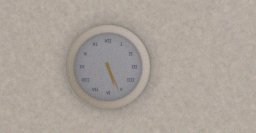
**5:26**
